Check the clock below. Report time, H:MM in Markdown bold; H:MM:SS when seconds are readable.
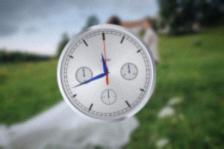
**11:42**
